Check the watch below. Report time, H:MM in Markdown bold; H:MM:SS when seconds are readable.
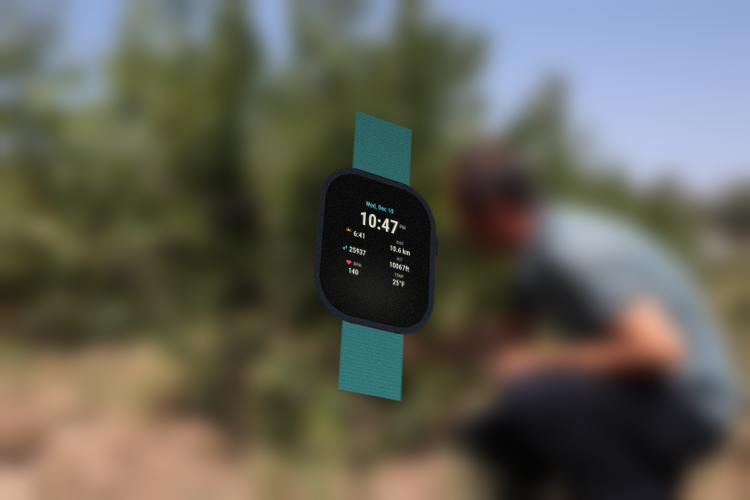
**10:47**
